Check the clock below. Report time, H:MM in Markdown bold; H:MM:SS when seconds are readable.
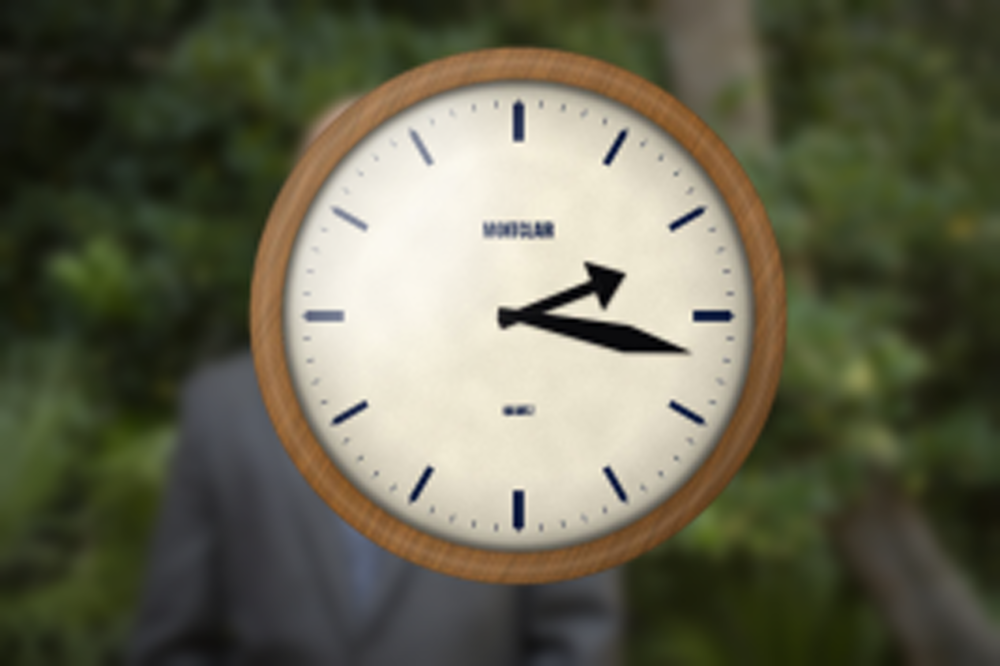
**2:17**
